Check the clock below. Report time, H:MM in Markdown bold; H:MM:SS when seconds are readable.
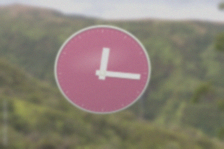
**12:16**
